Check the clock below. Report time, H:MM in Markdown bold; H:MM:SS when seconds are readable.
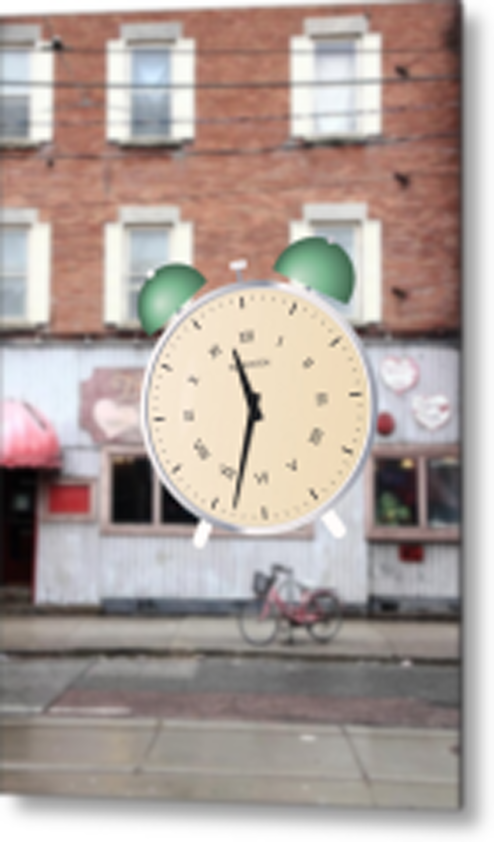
**11:33**
